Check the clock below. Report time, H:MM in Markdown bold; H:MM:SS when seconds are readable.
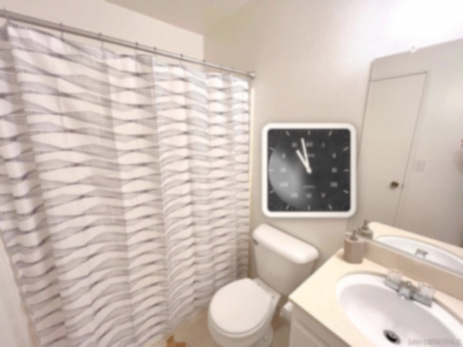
**10:58**
